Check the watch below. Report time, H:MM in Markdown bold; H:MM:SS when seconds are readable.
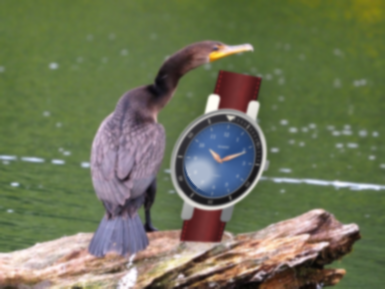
**10:11**
